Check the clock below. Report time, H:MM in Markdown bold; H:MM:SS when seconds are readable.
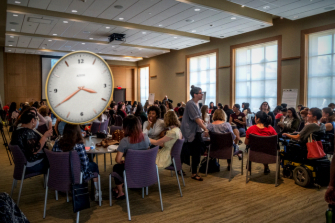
**3:40**
